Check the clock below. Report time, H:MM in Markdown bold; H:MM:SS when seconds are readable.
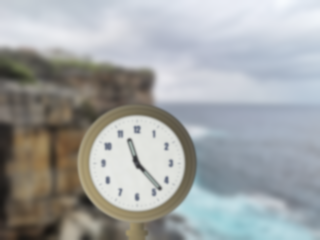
**11:23**
